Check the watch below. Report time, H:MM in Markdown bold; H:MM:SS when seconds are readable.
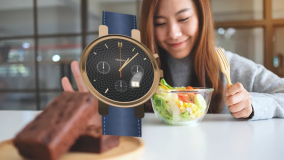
**1:07**
